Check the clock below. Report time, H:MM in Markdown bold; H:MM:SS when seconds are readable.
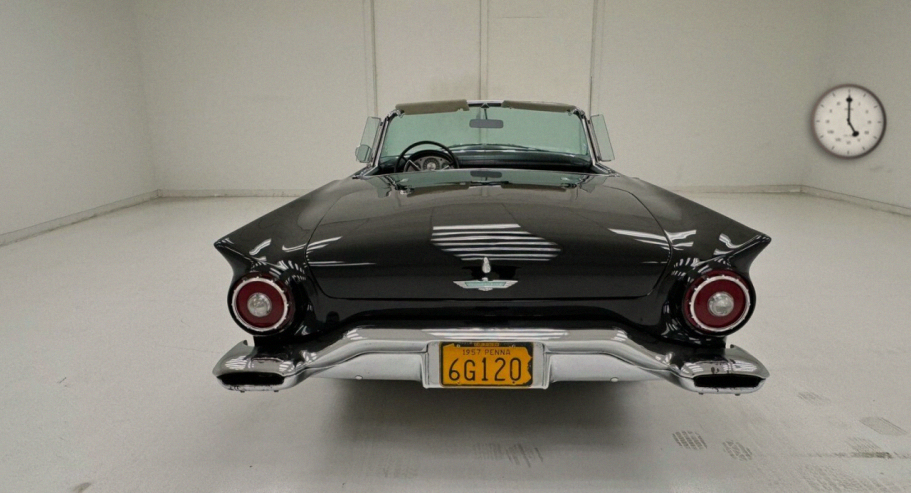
**5:00**
